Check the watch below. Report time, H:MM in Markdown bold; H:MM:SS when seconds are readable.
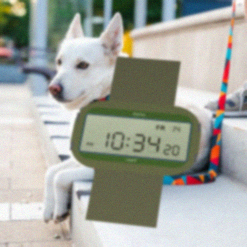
**10:34**
